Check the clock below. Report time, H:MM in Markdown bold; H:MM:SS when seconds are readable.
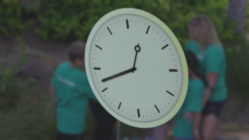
**12:42**
